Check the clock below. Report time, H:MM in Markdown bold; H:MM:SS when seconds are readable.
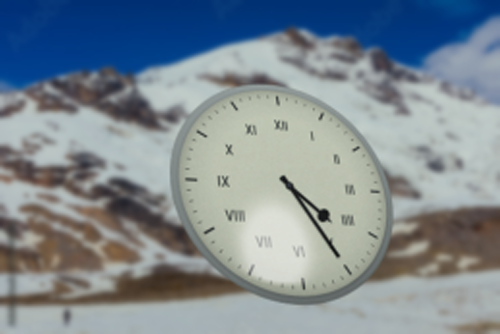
**4:25**
